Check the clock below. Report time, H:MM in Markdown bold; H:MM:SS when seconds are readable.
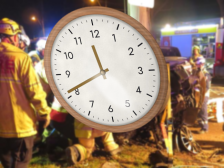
**11:41**
